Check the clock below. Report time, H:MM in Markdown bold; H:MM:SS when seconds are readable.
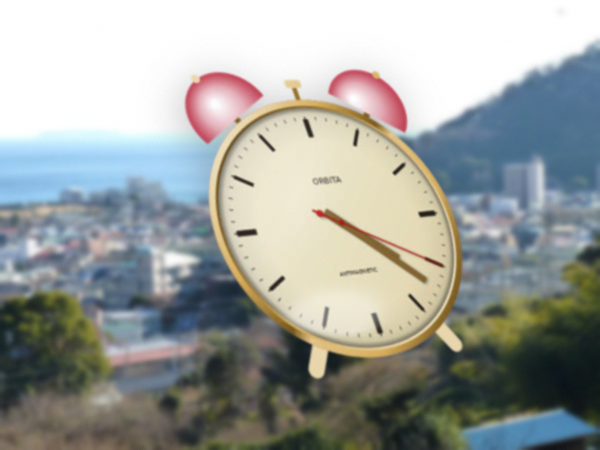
**4:22:20**
